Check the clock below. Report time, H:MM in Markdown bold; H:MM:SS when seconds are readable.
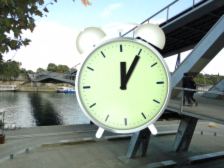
**12:05**
